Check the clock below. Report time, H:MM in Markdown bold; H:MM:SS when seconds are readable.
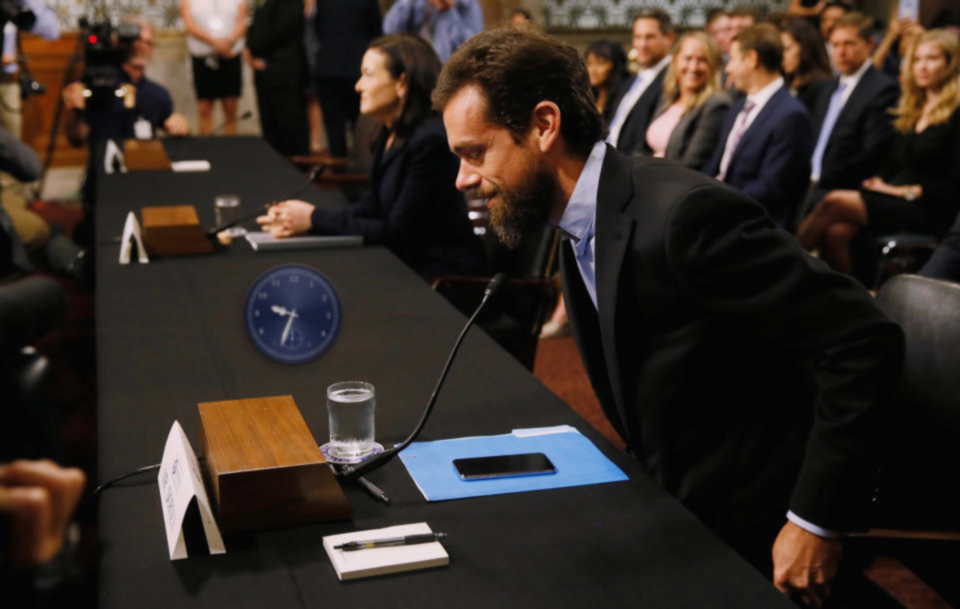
**9:33**
